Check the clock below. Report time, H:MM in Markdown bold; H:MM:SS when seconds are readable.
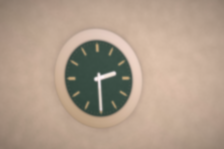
**2:30**
